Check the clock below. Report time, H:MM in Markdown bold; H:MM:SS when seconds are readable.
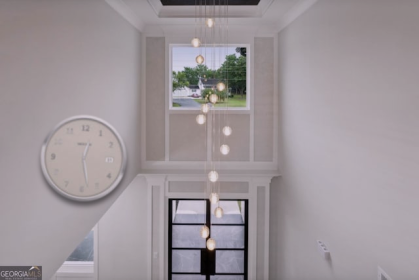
**12:28**
